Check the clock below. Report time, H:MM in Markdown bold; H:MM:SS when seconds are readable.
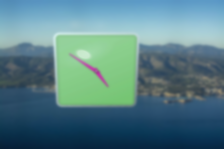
**4:51**
